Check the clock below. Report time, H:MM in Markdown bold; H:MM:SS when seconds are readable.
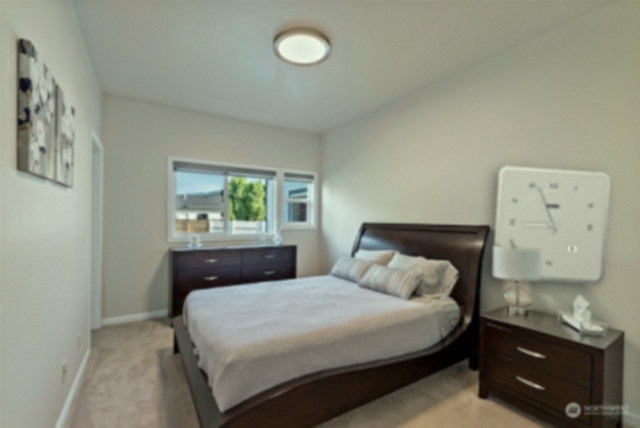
**8:56**
